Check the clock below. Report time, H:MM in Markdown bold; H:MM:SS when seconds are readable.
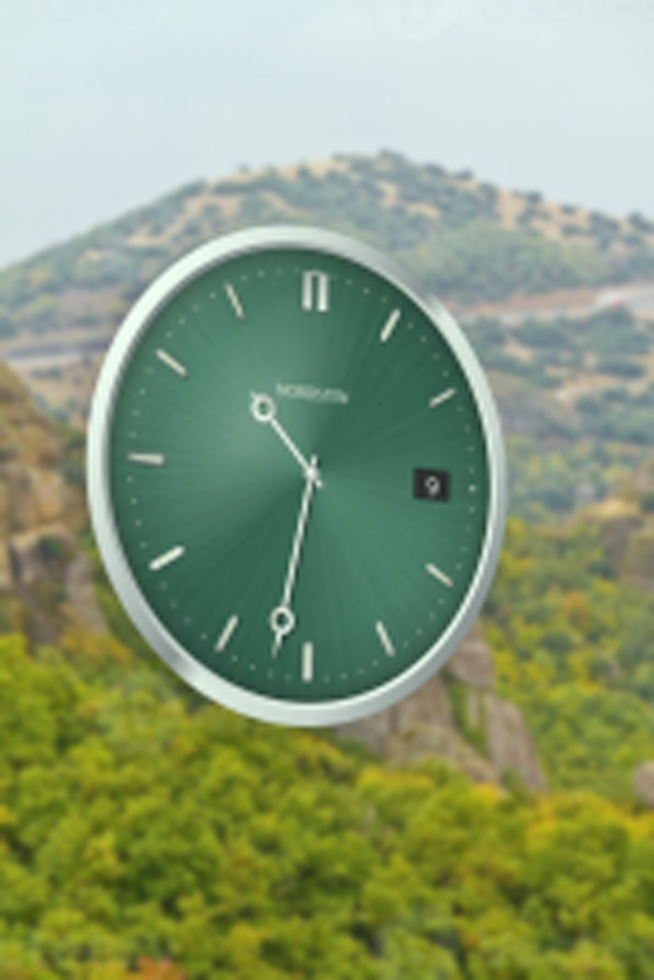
**10:32**
